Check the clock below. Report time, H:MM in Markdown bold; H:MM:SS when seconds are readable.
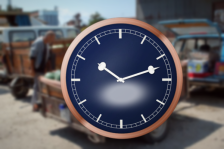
**10:12**
